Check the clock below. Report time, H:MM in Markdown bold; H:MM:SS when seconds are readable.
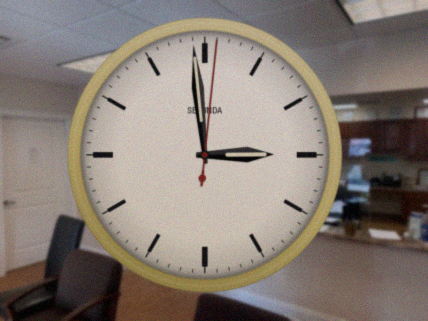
**2:59:01**
